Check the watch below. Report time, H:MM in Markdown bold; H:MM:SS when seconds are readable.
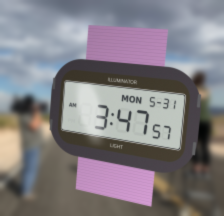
**3:47:57**
